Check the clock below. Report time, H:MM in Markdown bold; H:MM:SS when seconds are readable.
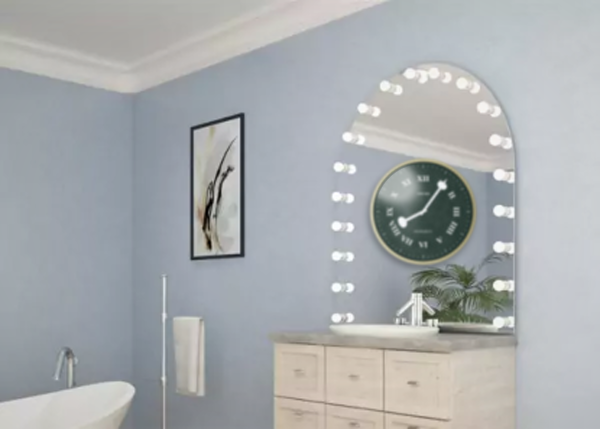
**8:06**
